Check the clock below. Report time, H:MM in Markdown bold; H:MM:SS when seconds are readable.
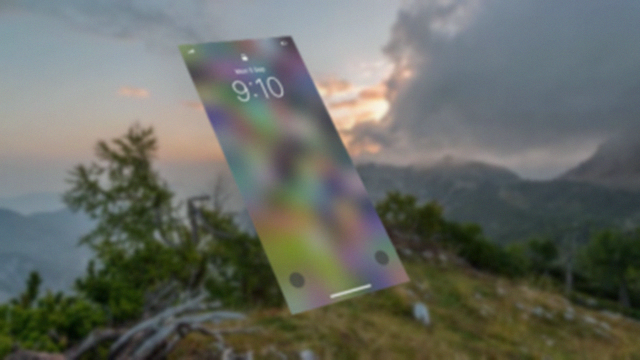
**9:10**
